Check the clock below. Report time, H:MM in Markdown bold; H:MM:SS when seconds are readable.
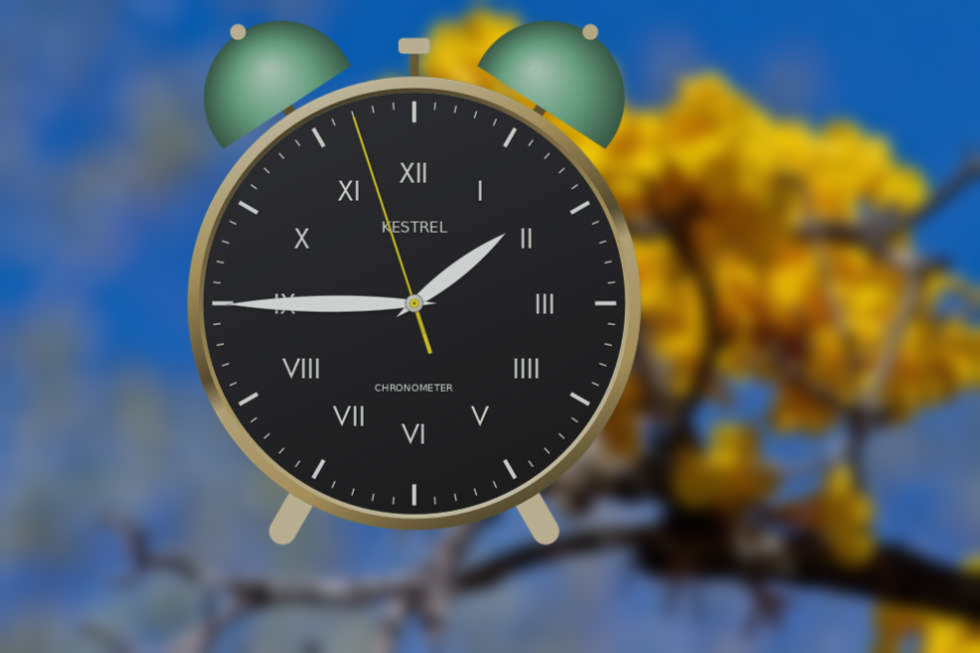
**1:44:57**
